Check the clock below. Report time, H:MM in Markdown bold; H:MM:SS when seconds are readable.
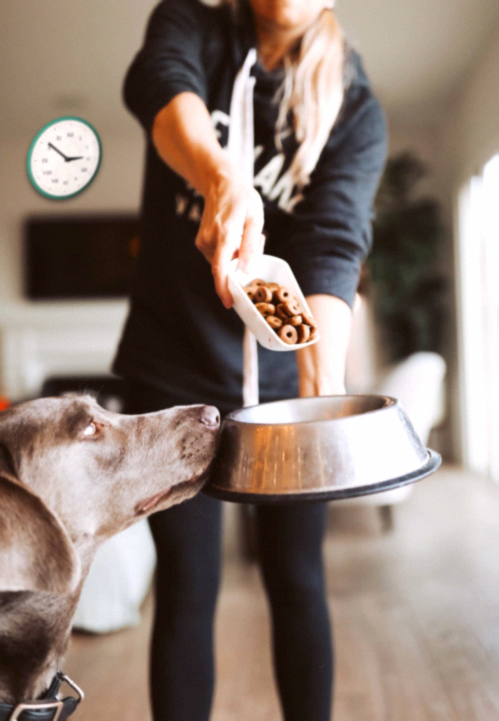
**2:51**
